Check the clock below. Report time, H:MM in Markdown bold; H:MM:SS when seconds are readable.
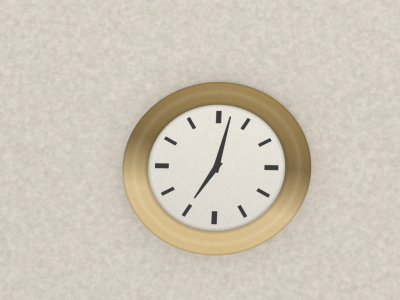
**7:02**
